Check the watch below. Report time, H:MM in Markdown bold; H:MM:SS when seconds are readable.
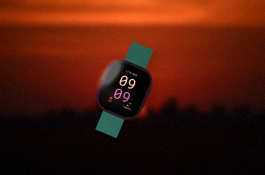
**9:09**
